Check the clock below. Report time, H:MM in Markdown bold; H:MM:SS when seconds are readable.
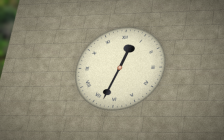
**12:33**
